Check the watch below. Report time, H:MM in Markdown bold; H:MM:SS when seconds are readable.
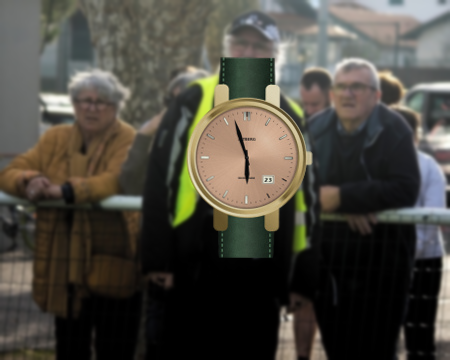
**5:57**
